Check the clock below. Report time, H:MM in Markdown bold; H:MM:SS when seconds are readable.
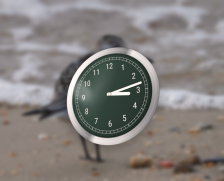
**3:13**
